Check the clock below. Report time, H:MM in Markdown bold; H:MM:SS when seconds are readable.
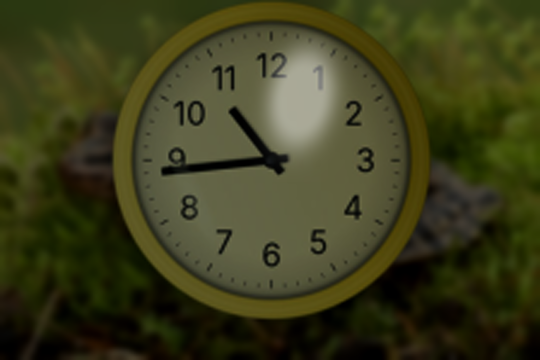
**10:44**
